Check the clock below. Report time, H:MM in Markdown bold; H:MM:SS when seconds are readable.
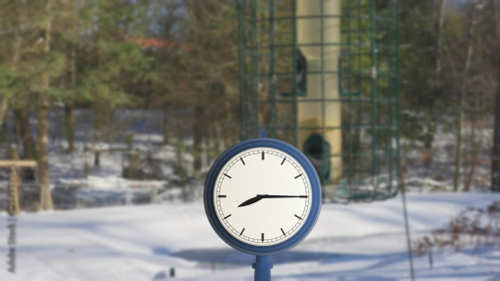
**8:15**
